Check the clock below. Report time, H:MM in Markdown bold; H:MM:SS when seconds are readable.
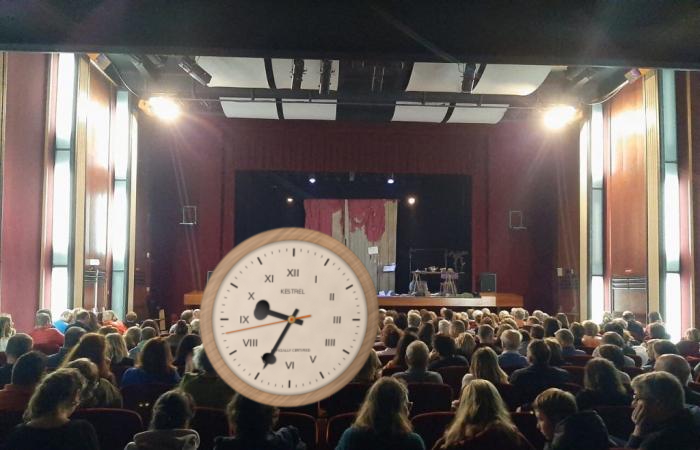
**9:34:43**
